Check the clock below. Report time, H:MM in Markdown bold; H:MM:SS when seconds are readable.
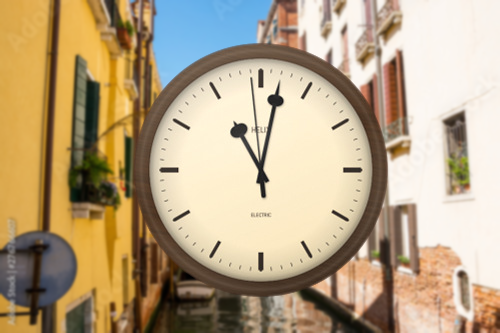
**11:01:59**
